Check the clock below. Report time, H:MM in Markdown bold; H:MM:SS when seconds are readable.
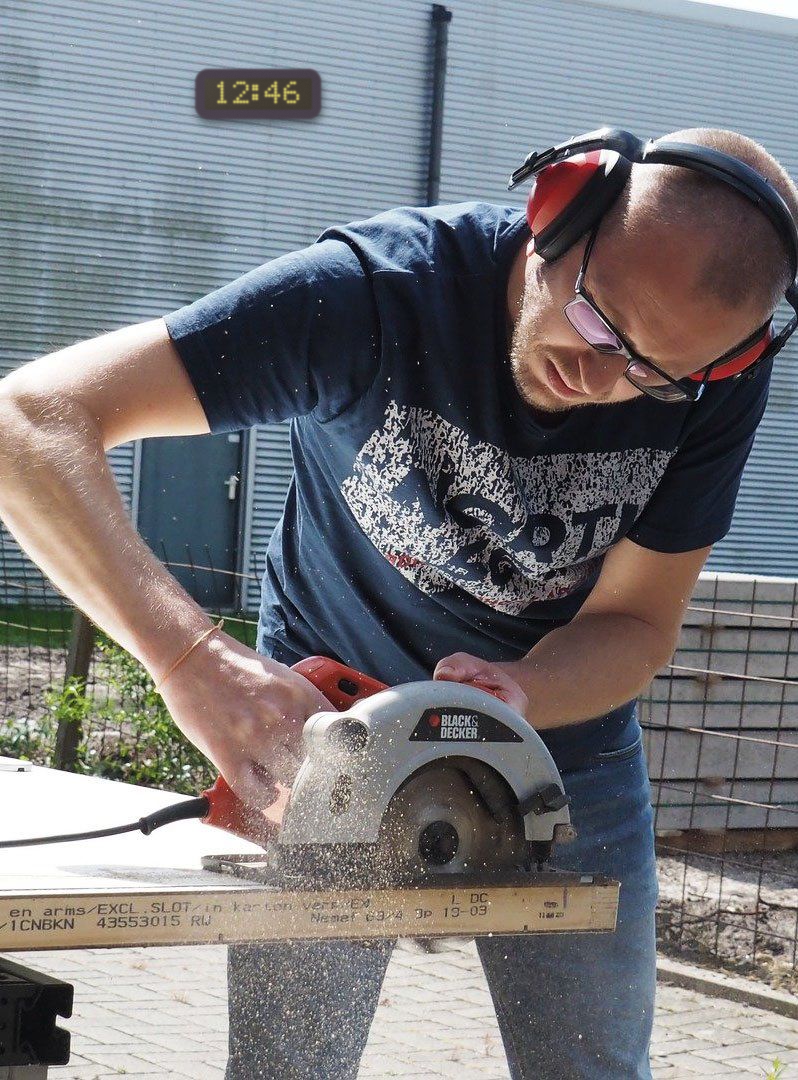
**12:46**
